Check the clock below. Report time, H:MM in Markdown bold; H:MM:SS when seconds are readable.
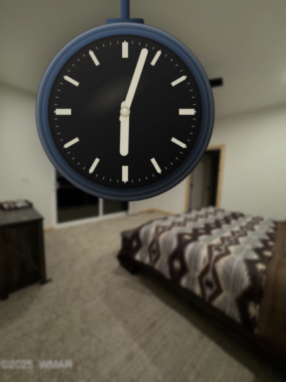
**6:03**
